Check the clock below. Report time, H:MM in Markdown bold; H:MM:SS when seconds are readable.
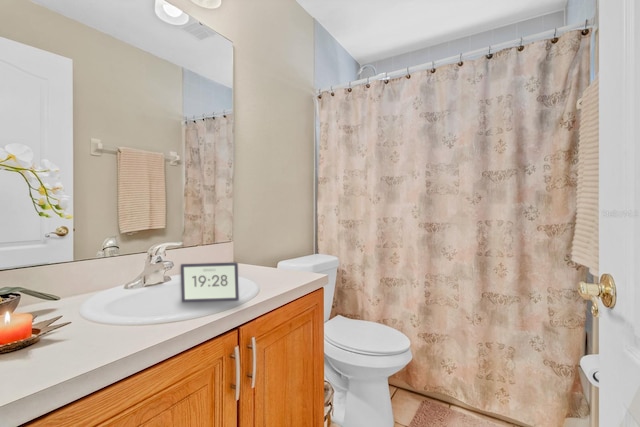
**19:28**
